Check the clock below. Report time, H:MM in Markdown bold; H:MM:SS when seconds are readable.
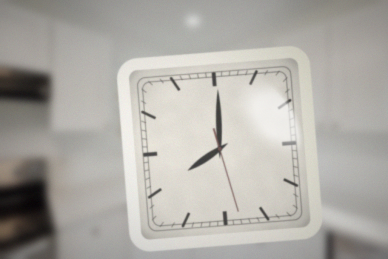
**8:00:28**
